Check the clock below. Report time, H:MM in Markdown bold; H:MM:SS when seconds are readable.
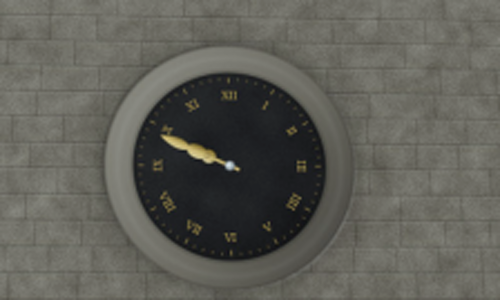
**9:49**
